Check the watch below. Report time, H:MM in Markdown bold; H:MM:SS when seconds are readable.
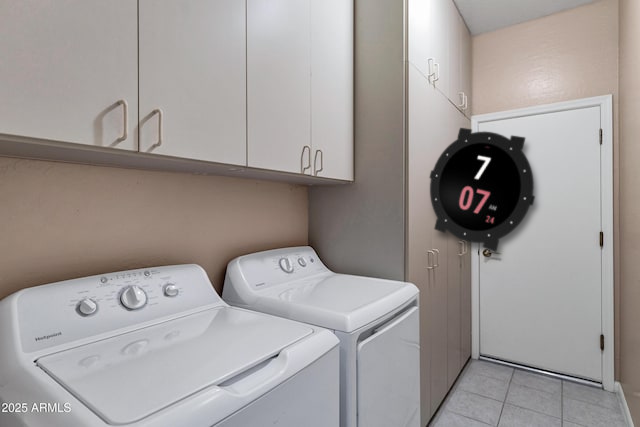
**7:07**
